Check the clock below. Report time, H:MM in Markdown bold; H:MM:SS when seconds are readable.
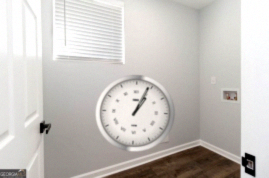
**1:04**
